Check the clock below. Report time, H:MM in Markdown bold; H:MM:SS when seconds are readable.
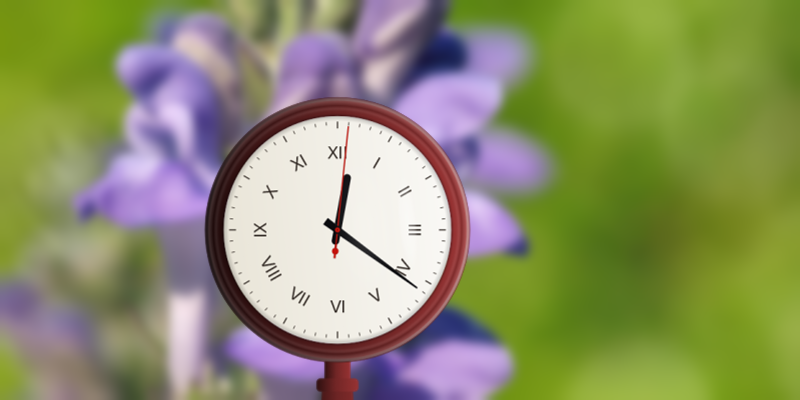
**12:21:01**
